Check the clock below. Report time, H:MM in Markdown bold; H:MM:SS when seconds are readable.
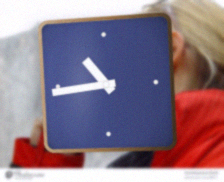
**10:44**
